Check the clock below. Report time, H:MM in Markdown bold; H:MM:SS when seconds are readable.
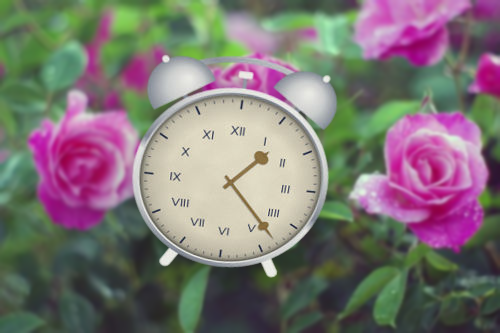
**1:23**
